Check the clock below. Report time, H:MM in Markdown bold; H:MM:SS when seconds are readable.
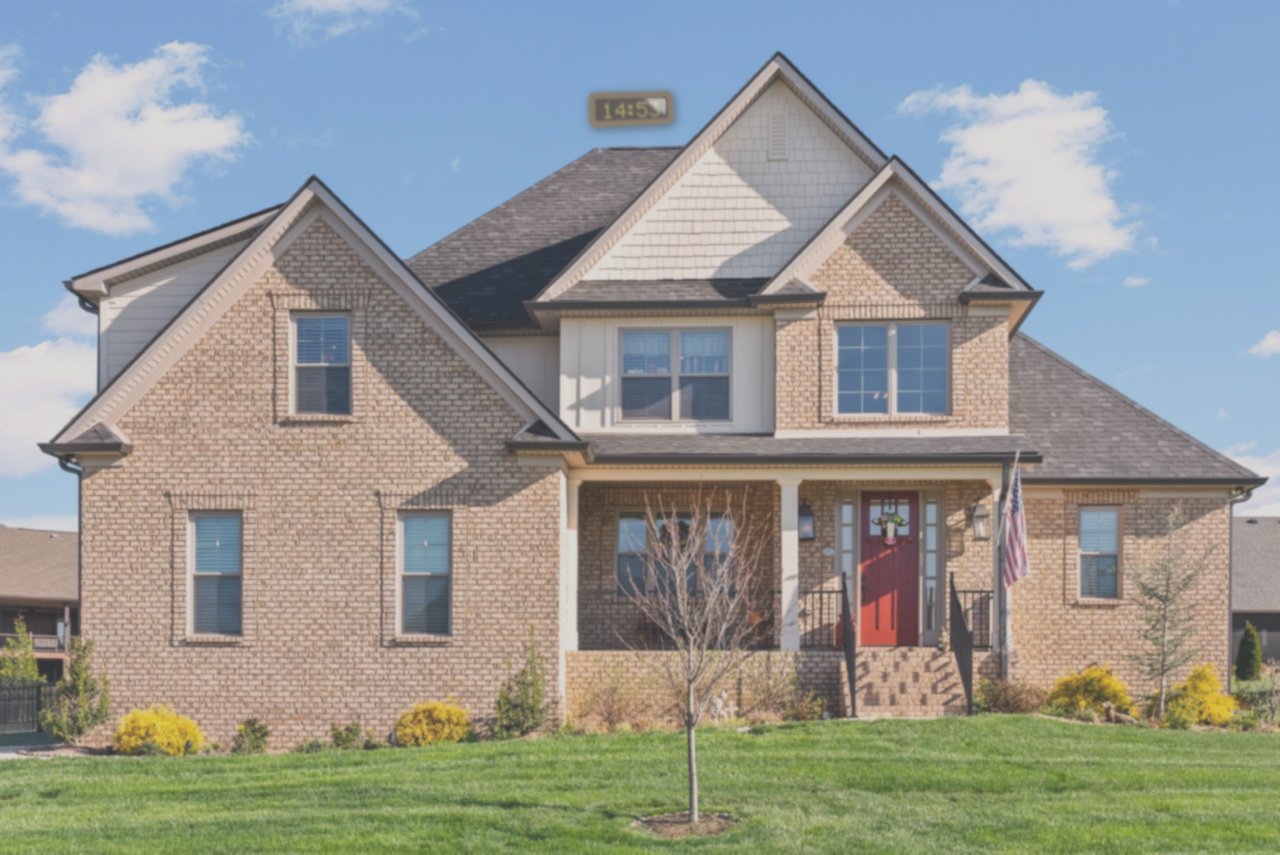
**14:53**
